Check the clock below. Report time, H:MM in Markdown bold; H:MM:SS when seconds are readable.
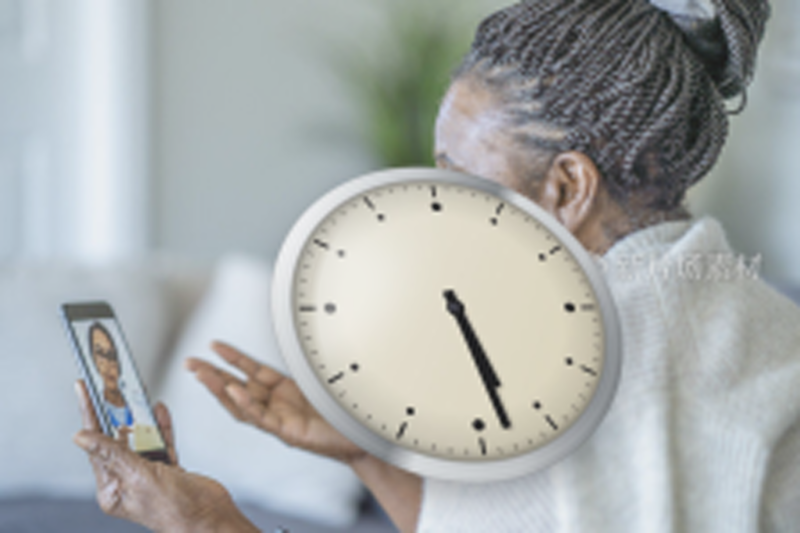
**5:28**
